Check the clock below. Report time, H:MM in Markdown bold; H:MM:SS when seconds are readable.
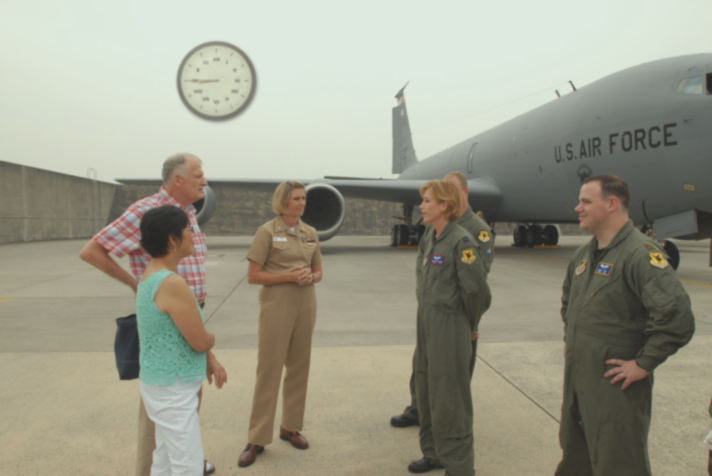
**8:45**
